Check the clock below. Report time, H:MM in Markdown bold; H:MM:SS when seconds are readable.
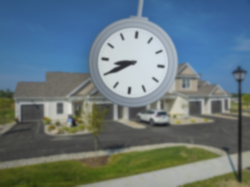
**8:40**
